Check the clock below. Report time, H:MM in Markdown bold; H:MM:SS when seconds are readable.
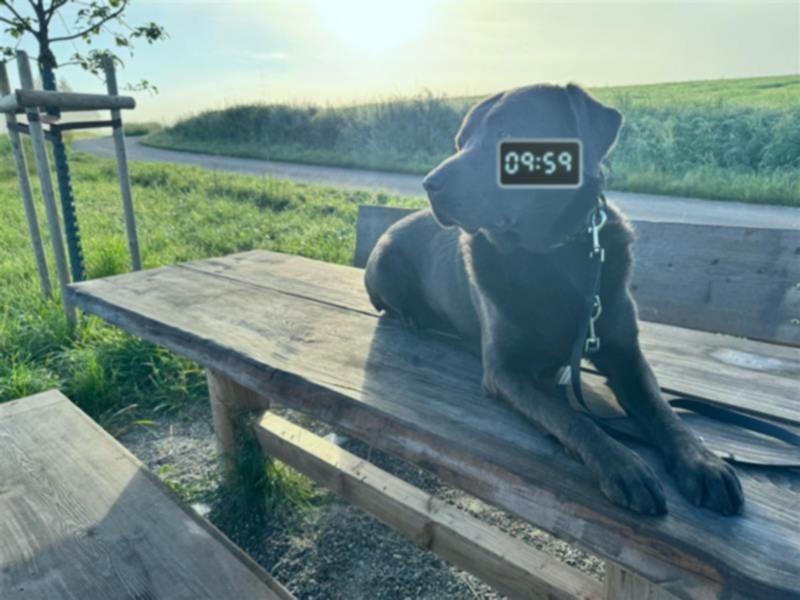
**9:59**
